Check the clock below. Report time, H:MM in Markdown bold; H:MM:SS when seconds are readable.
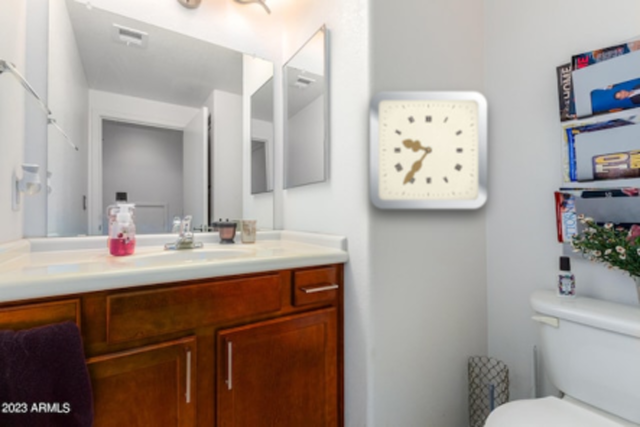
**9:36**
